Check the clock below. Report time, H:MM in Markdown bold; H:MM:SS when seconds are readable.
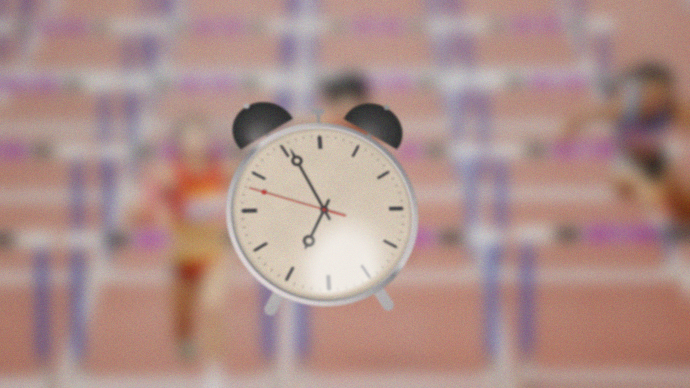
**6:55:48**
